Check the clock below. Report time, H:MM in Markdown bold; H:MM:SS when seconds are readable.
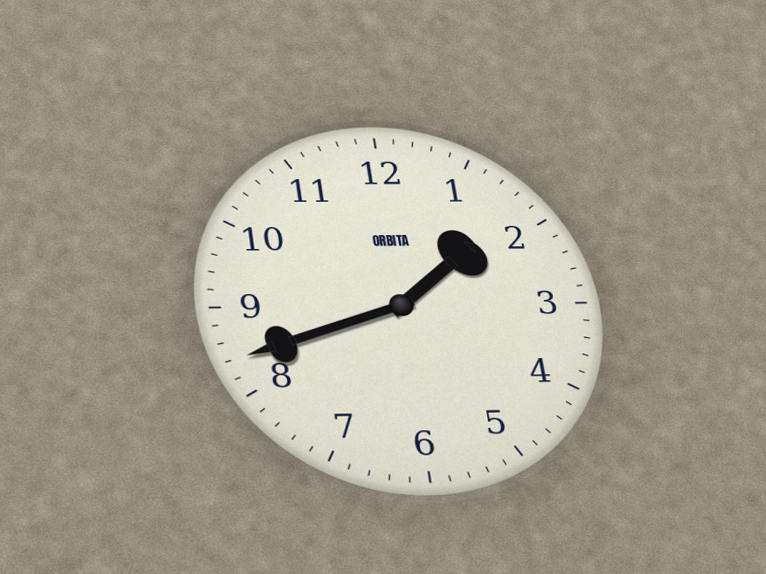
**1:42**
